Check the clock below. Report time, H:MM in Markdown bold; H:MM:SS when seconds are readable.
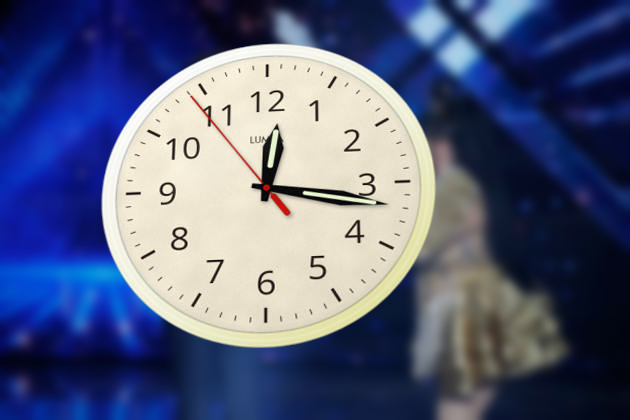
**12:16:54**
